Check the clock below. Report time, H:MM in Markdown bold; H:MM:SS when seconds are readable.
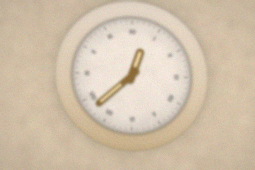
**12:38**
